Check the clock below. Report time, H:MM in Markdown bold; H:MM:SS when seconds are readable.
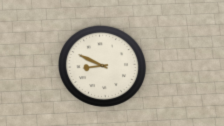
**8:50**
